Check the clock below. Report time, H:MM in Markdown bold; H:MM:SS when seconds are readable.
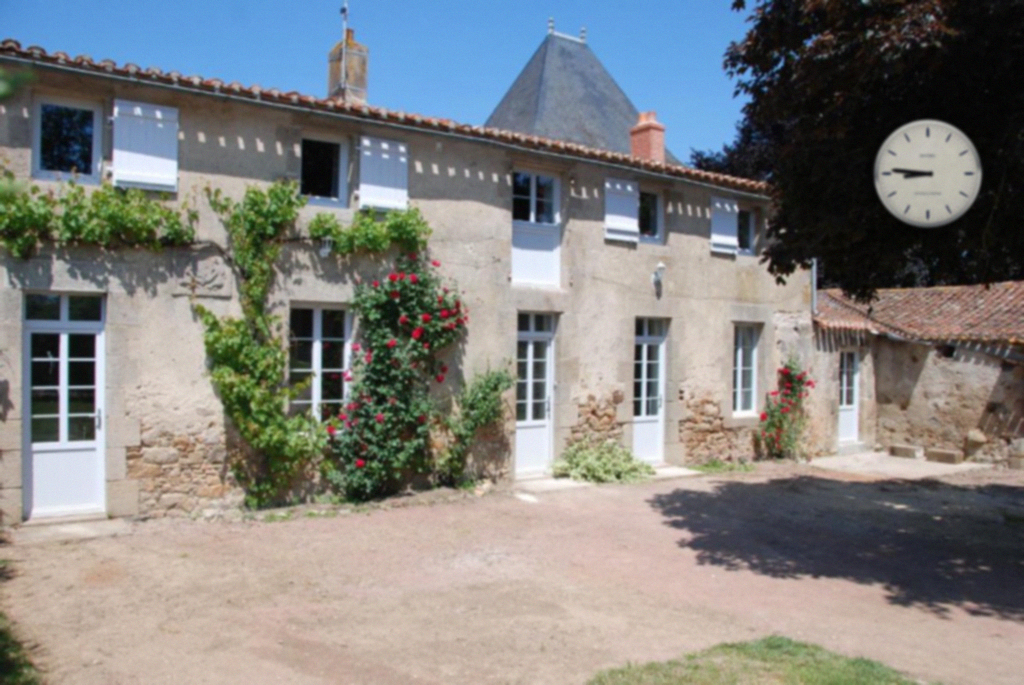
**8:46**
